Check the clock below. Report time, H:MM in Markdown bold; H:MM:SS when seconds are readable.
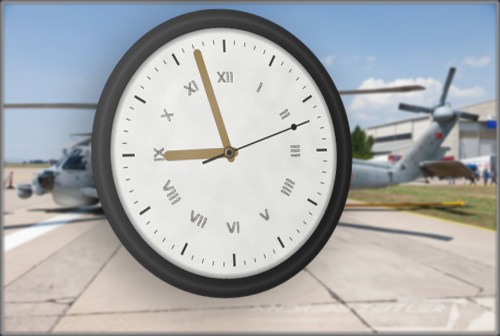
**8:57:12**
